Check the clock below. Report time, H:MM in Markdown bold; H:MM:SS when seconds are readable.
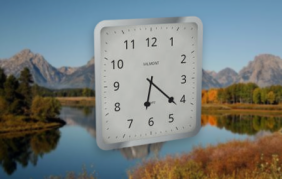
**6:22**
